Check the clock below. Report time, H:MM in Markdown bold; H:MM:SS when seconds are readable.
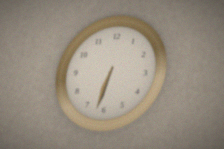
**6:32**
